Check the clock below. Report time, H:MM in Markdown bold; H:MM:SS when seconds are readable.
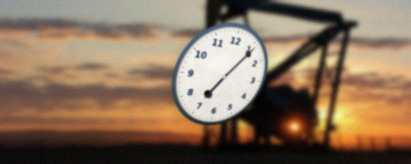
**7:06**
